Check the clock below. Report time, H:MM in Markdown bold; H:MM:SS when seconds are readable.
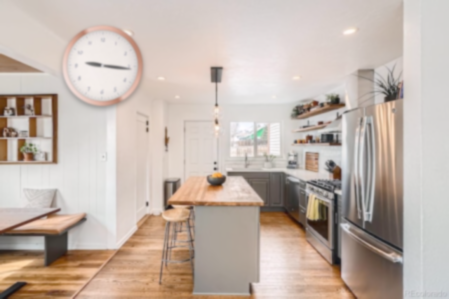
**9:16**
